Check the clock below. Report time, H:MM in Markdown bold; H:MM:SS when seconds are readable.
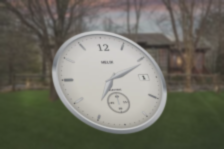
**7:11**
